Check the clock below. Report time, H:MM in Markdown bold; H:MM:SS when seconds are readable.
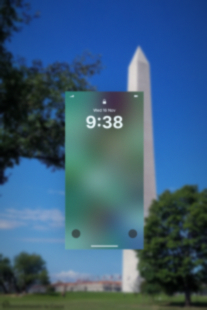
**9:38**
